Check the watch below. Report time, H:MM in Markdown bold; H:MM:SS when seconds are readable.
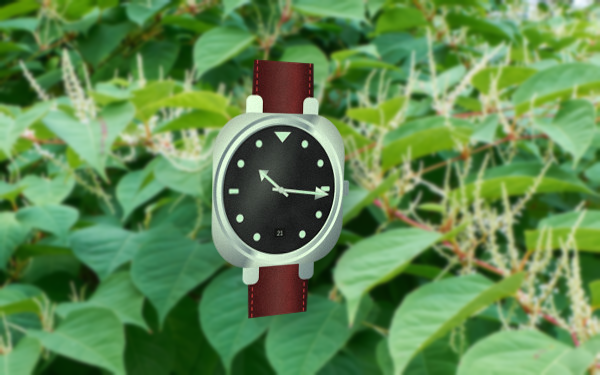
**10:16**
